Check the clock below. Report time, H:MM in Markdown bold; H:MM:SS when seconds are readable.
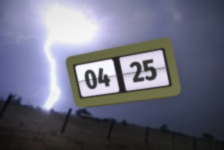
**4:25**
